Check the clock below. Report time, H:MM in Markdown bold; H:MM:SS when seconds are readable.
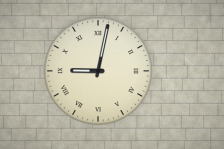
**9:02**
